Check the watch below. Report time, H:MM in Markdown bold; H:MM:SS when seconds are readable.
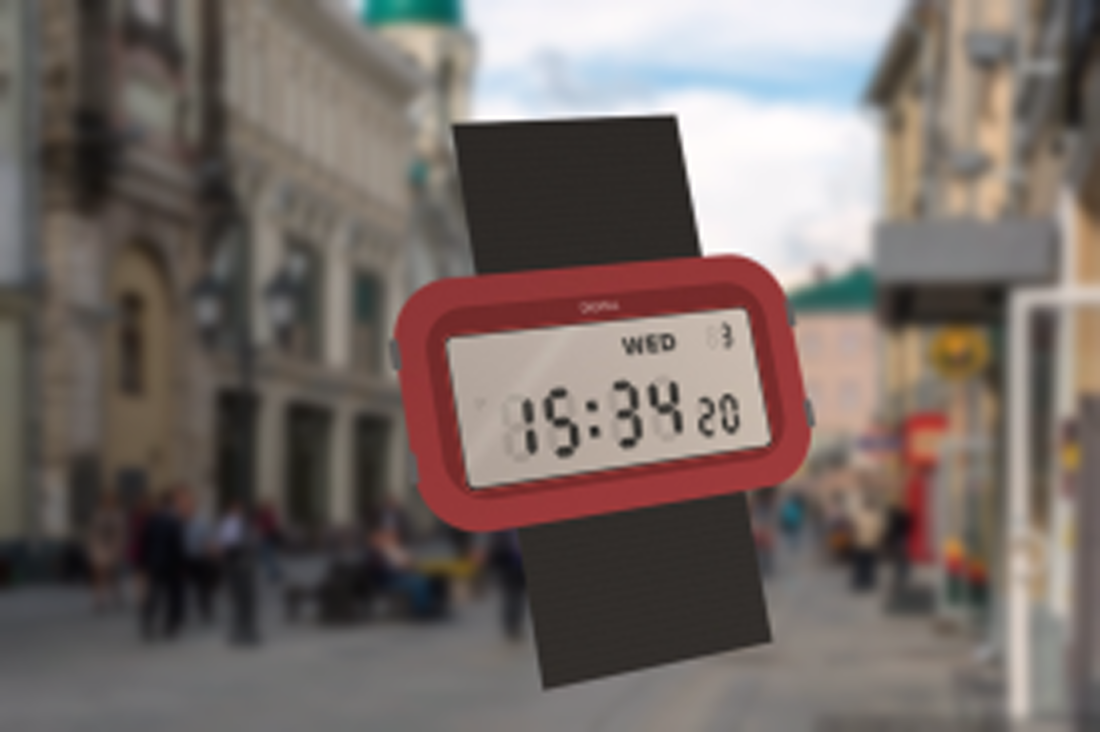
**15:34:20**
